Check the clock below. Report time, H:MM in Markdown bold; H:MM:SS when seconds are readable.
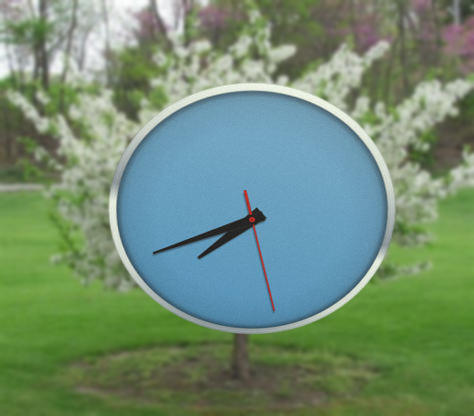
**7:41:28**
